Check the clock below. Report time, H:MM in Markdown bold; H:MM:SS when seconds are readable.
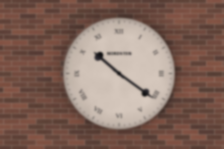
**10:21**
